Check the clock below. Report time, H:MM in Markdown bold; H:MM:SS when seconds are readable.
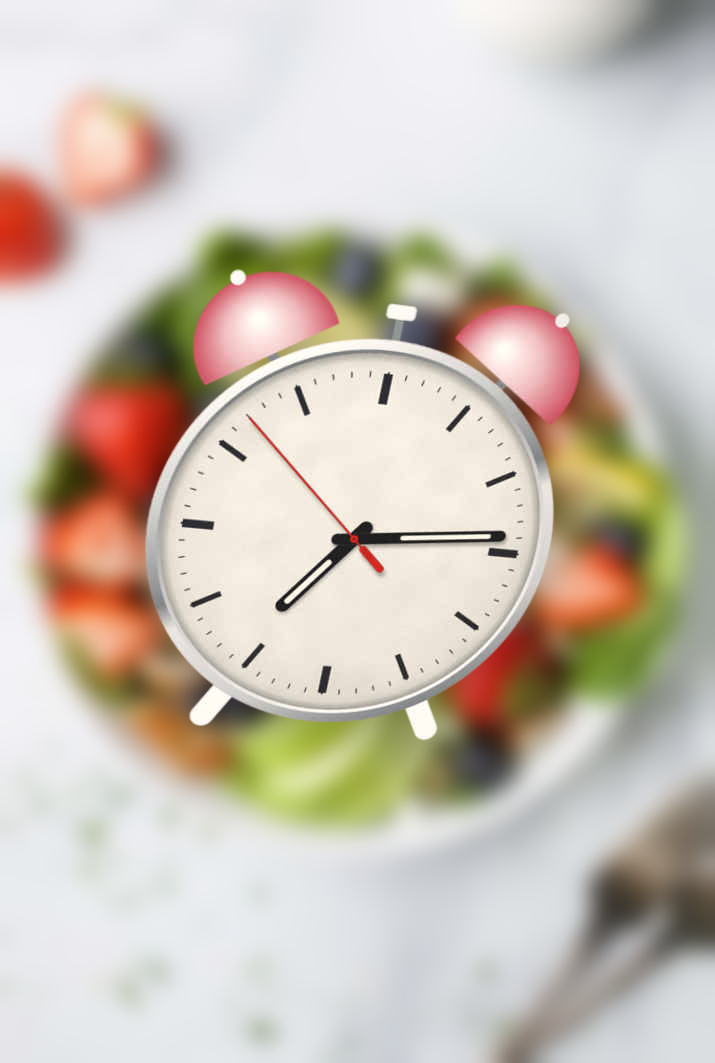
**7:13:52**
